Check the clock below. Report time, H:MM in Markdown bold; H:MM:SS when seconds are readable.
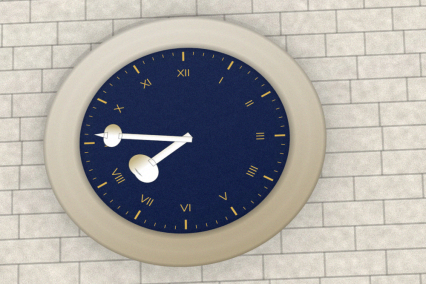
**7:46**
